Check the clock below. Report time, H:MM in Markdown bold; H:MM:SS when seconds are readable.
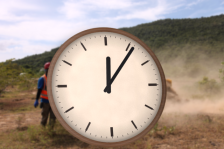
**12:06**
